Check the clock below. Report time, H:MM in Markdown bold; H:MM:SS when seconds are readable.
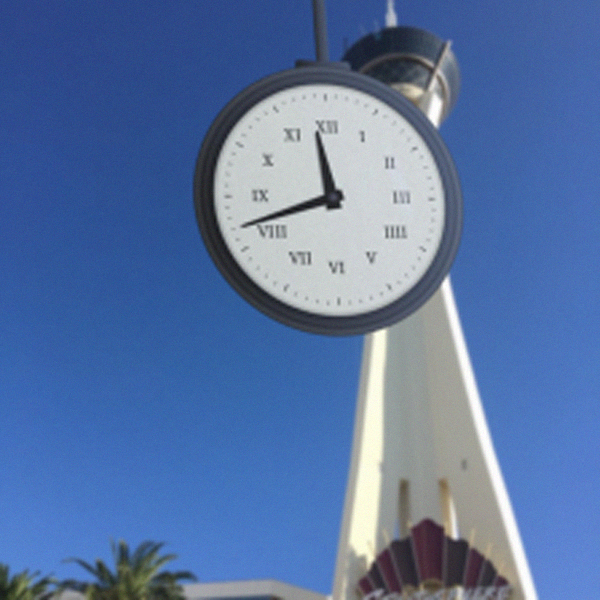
**11:42**
